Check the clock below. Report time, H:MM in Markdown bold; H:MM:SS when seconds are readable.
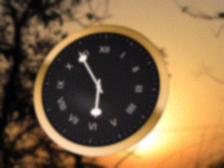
**5:54**
